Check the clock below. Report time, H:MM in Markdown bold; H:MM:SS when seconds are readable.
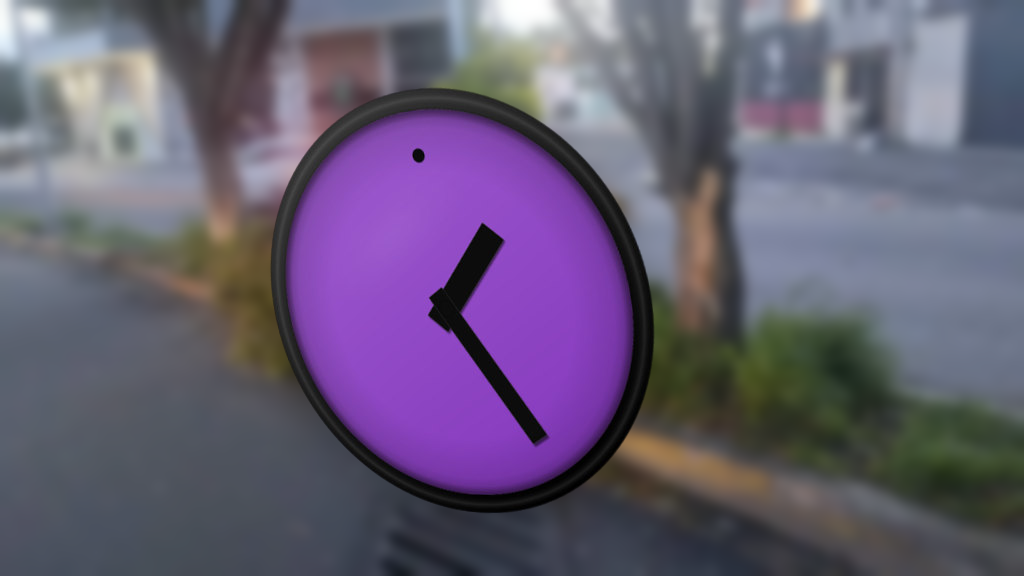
**1:25**
